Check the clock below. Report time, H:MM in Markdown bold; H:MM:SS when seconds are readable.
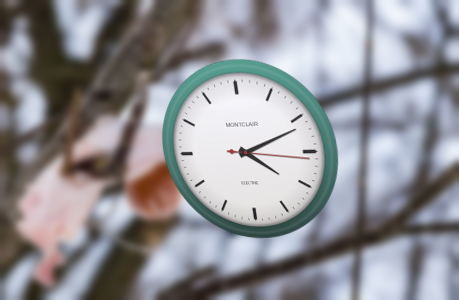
**4:11:16**
